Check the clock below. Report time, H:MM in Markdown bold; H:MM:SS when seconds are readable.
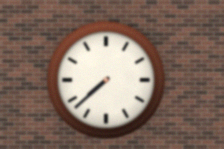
**7:38**
